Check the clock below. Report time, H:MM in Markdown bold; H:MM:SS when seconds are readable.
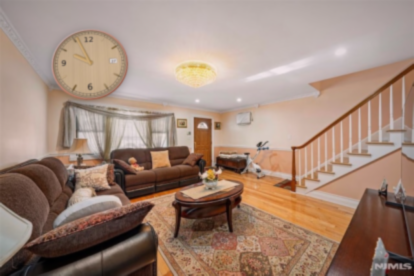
**9:56**
